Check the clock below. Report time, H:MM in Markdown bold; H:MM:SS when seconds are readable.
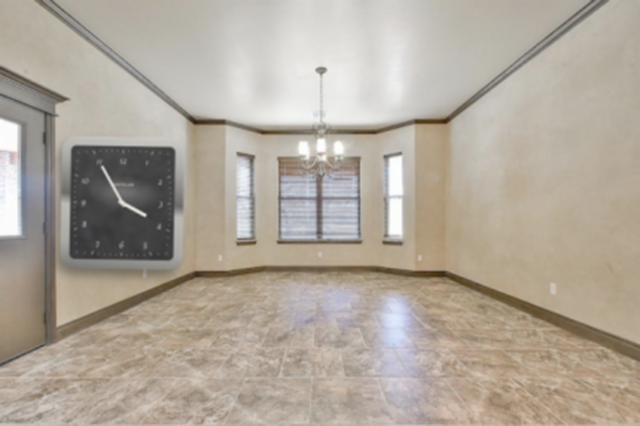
**3:55**
